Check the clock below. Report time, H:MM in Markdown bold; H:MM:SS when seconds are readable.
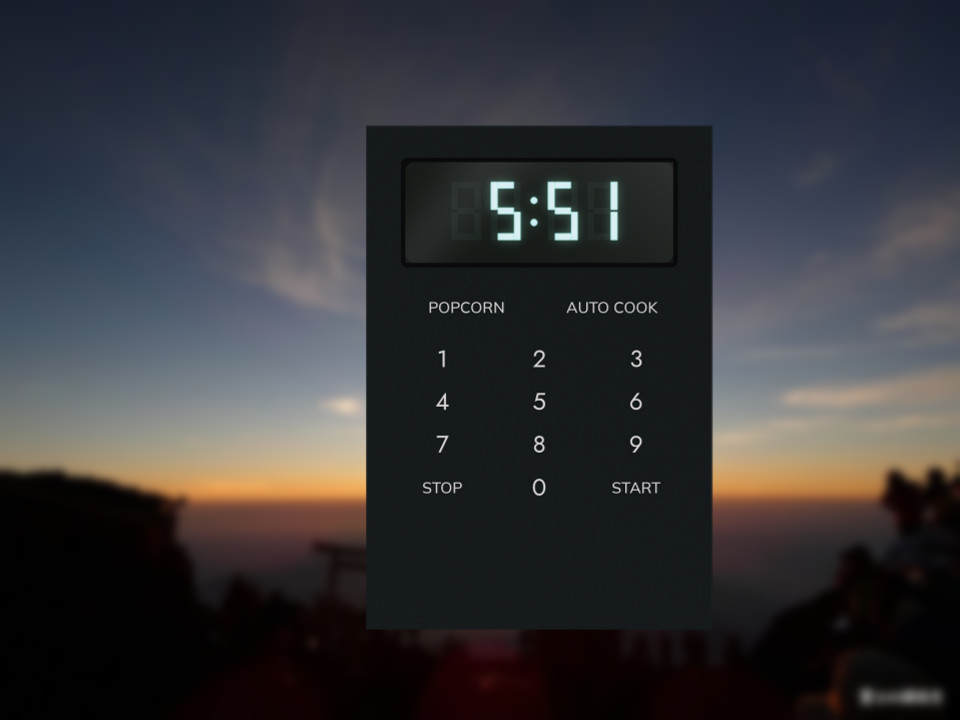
**5:51**
